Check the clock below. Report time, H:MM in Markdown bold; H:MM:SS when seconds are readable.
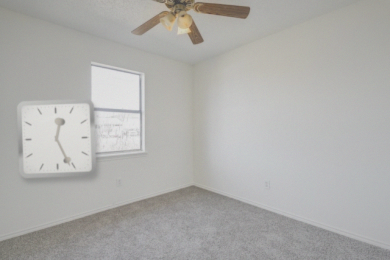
**12:26**
